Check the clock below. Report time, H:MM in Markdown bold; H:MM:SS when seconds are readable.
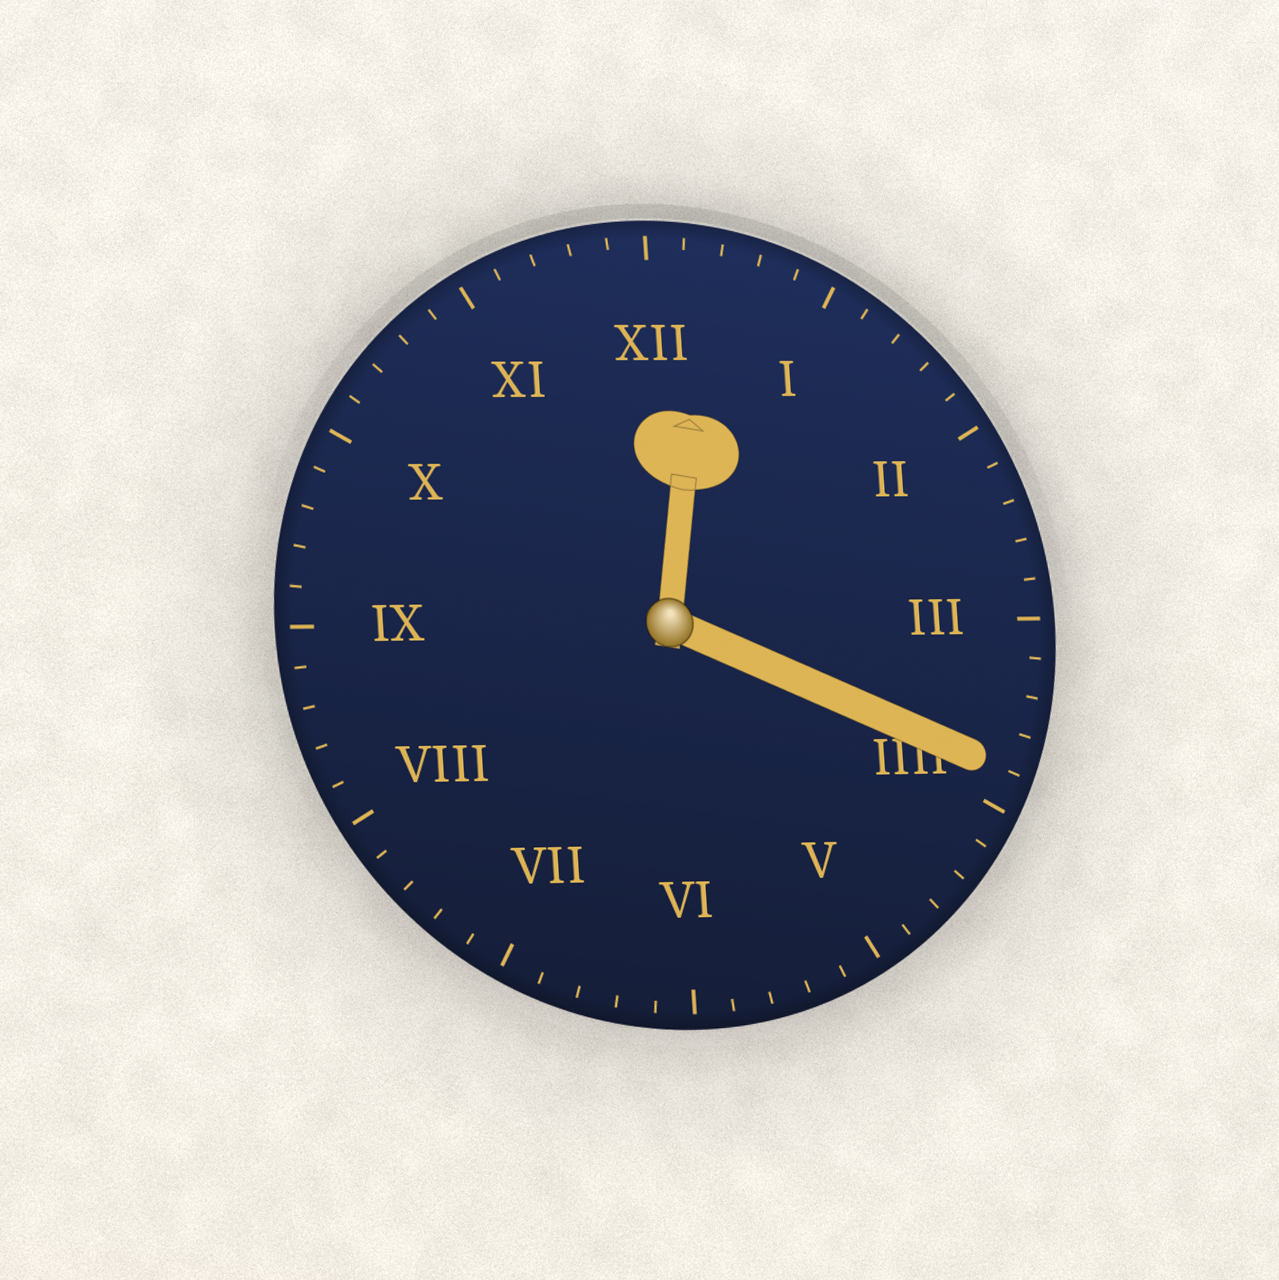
**12:19**
